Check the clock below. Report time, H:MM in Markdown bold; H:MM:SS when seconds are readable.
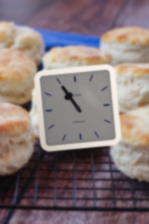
**10:55**
